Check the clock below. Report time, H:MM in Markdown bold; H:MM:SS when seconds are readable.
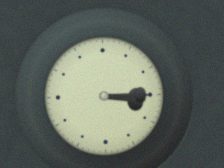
**3:15**
